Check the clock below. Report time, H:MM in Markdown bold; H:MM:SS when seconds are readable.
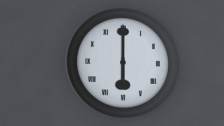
**6:00**
